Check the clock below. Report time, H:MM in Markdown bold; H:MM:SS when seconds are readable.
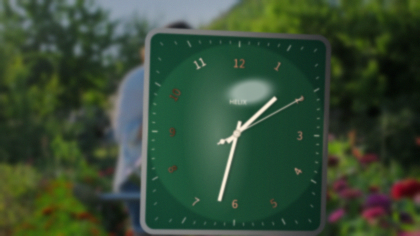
**1:32:10**
